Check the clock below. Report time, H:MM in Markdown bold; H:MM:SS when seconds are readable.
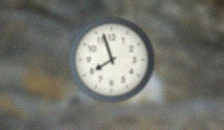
**7:57**
